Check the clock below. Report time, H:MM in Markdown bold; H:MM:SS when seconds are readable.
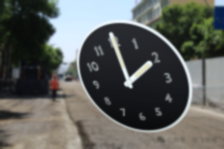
**2:00**
